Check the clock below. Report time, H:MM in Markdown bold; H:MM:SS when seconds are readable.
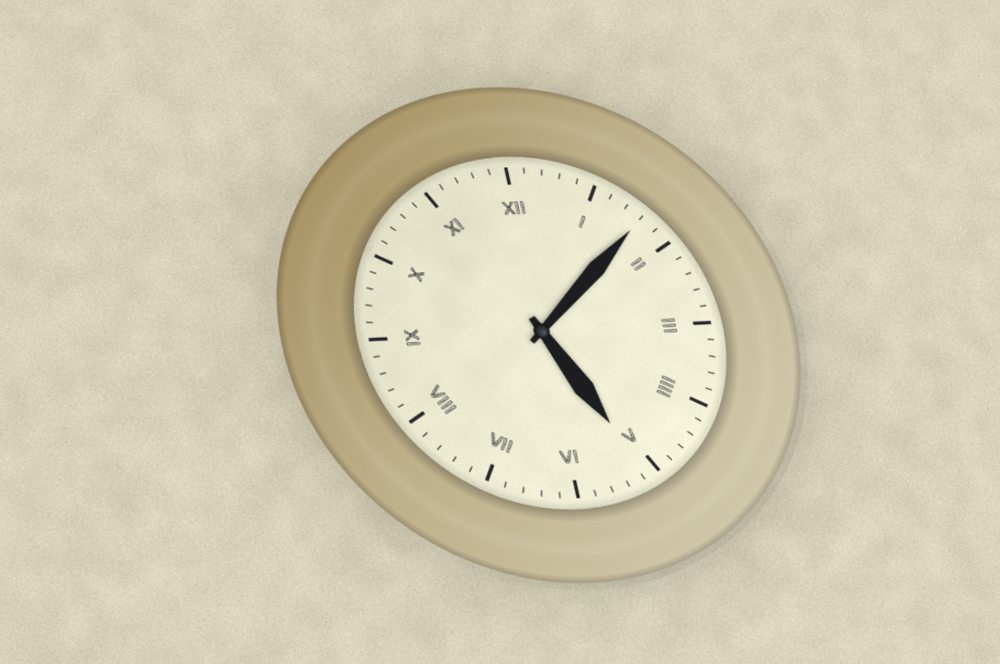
**5:08**
